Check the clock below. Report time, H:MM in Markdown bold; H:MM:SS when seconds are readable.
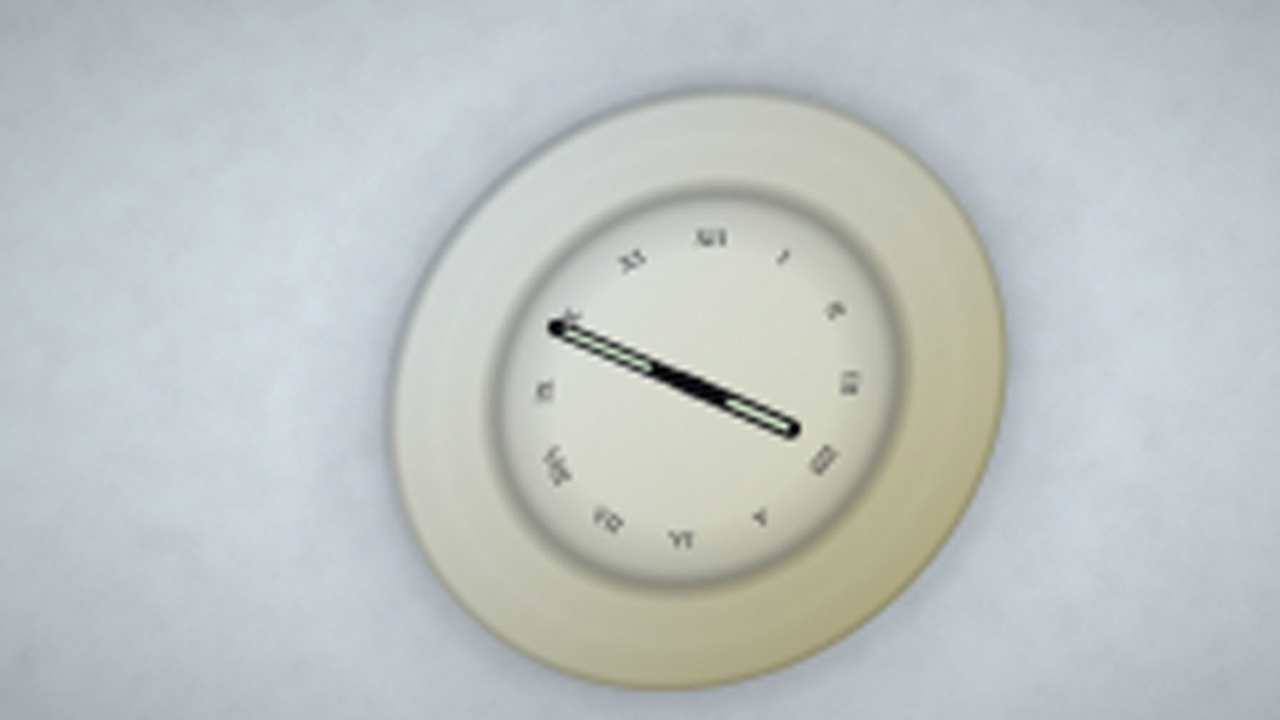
**3:49**
